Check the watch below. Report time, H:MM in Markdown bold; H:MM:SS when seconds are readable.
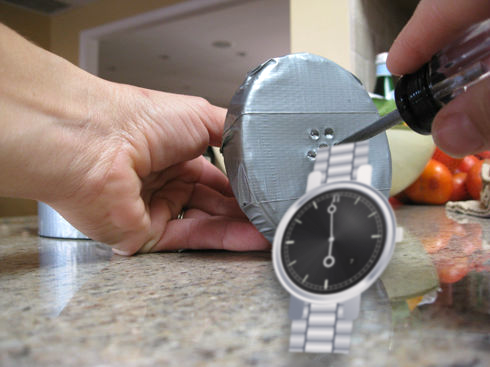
**5:59**
